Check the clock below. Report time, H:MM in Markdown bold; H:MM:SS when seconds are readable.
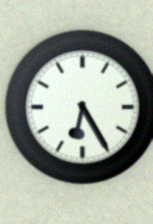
**6:25**
